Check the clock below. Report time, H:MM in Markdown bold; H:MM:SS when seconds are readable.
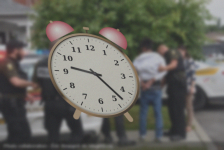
**9:23**
